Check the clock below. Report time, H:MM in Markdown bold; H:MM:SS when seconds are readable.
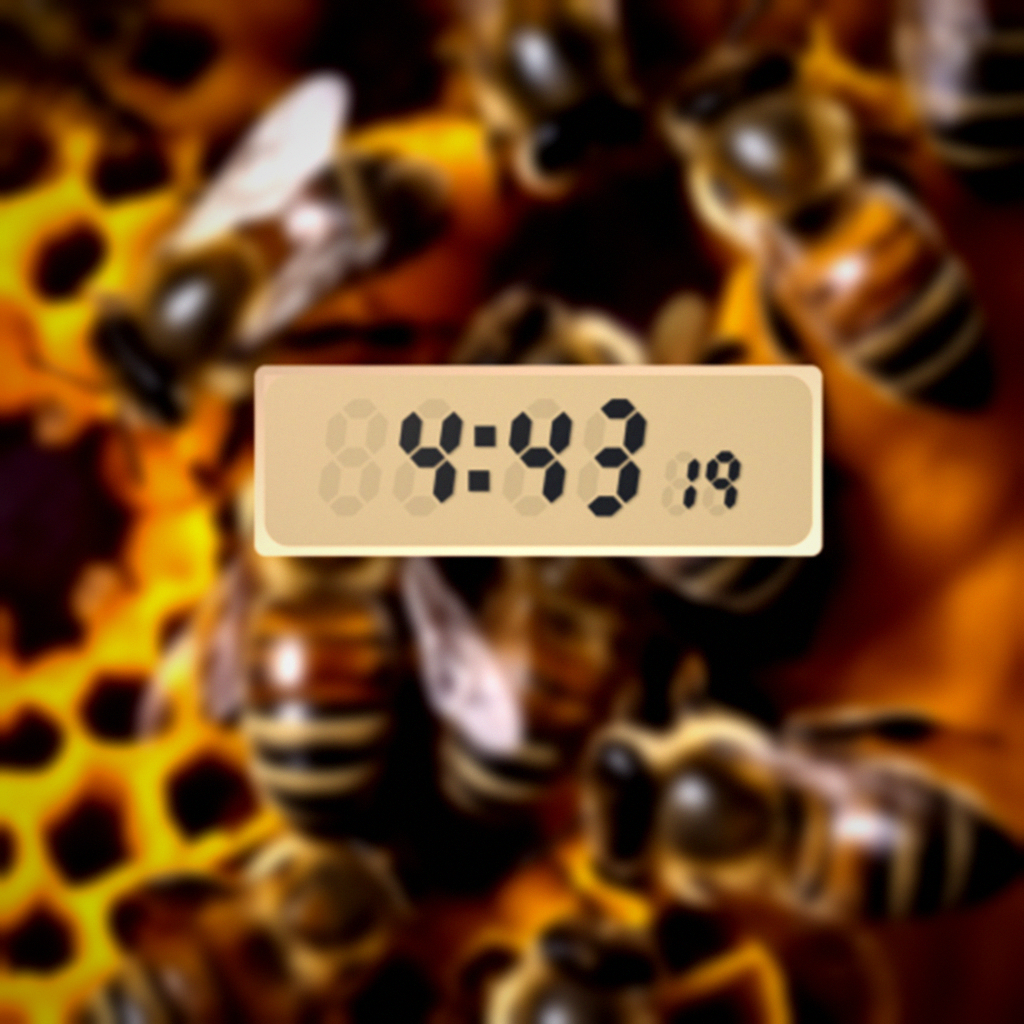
**4:43:19**
